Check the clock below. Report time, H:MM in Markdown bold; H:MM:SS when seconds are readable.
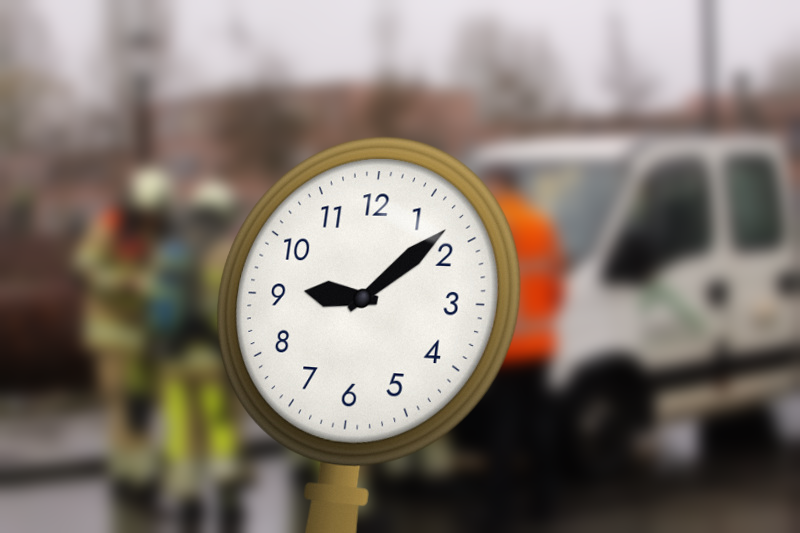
**9:08**
